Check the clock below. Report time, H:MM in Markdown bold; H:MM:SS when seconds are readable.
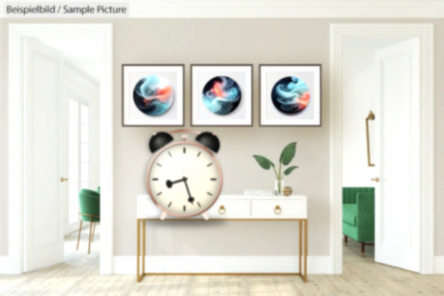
**8:27**
